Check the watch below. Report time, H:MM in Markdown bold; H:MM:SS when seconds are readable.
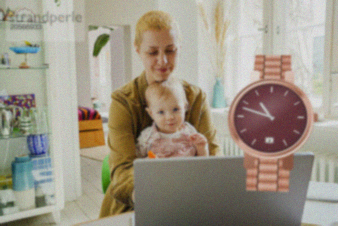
**10:48**
